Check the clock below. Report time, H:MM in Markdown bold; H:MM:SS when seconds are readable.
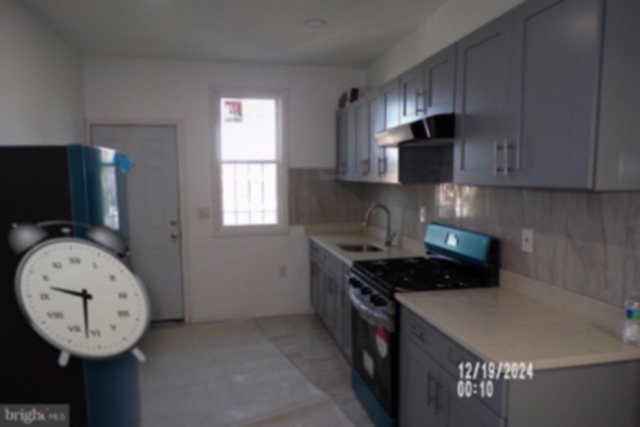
**9:32**
